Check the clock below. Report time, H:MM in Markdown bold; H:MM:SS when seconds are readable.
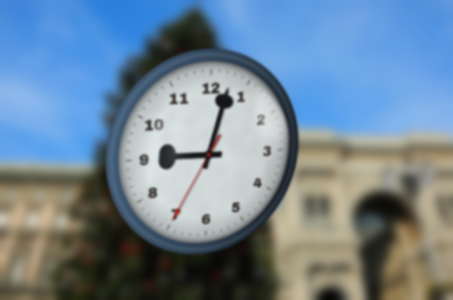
**9:02:35**
